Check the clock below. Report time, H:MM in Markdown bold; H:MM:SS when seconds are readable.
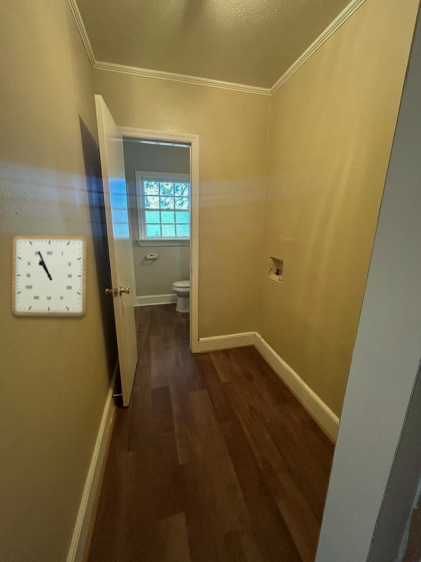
**10:56**
